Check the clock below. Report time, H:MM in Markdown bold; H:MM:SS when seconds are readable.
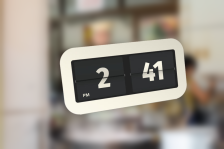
**2:41**
